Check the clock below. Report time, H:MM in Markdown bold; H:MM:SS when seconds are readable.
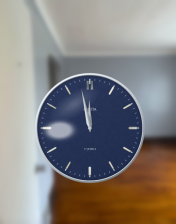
**11:58**
